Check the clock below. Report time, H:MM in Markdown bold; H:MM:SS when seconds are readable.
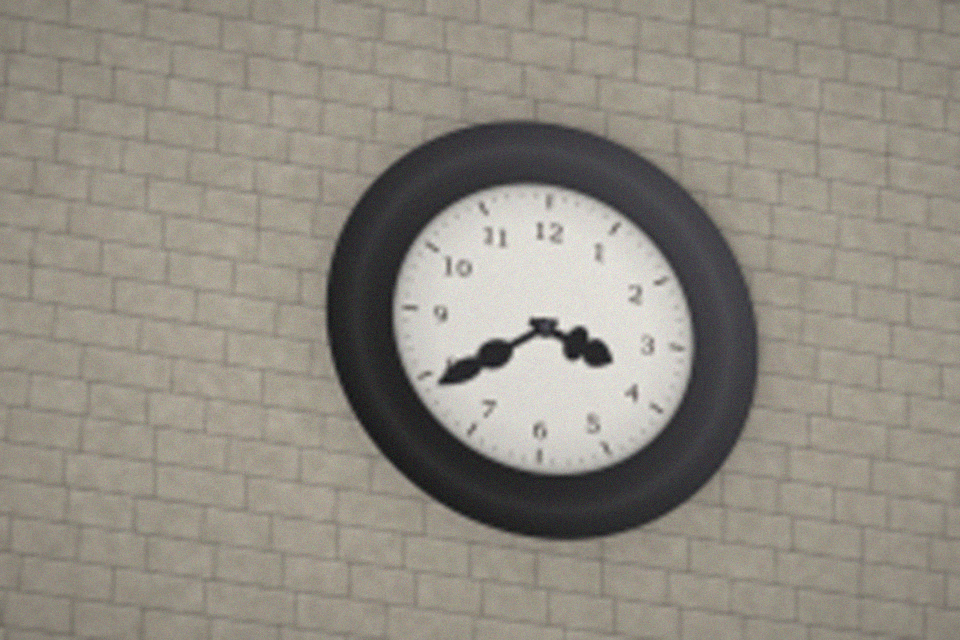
**3:39**
